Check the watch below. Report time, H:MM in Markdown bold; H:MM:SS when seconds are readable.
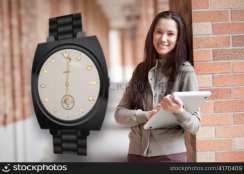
**6:01**
